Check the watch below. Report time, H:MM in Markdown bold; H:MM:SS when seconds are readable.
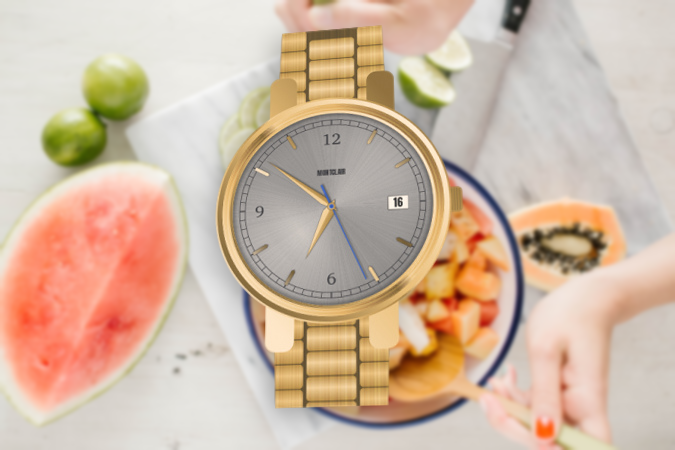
**6:51:26**
